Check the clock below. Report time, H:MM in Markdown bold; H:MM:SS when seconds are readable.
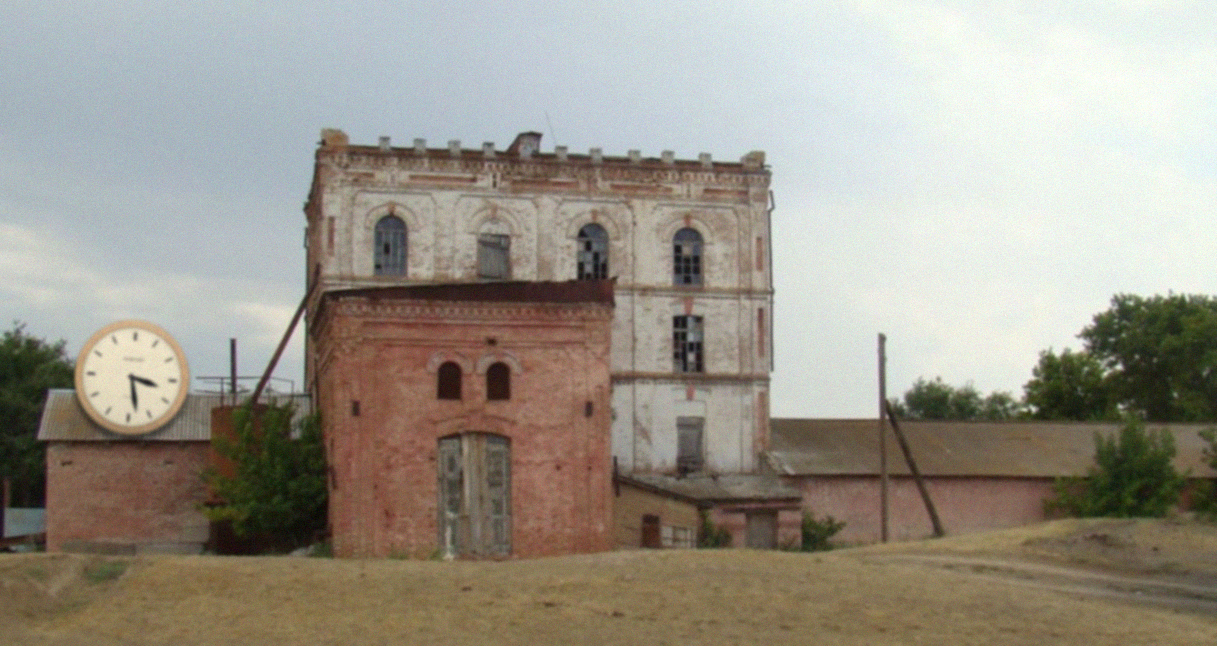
**3:28**
